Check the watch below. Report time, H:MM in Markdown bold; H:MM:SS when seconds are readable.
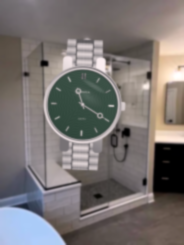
**11:20**
